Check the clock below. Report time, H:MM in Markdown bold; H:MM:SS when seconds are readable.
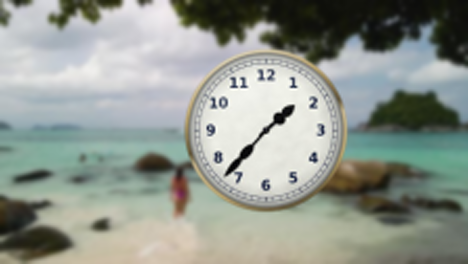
**1:37**
